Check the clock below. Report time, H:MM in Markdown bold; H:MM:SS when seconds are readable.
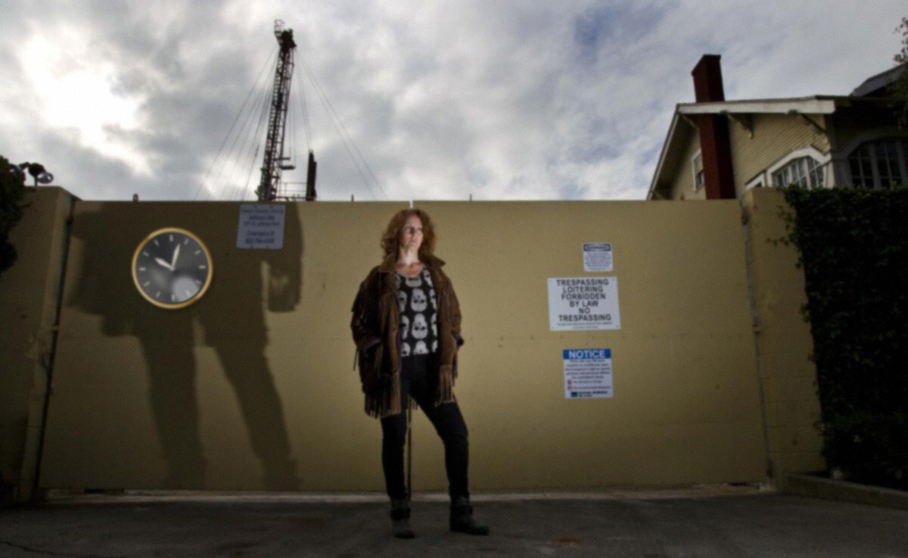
**10:03**
